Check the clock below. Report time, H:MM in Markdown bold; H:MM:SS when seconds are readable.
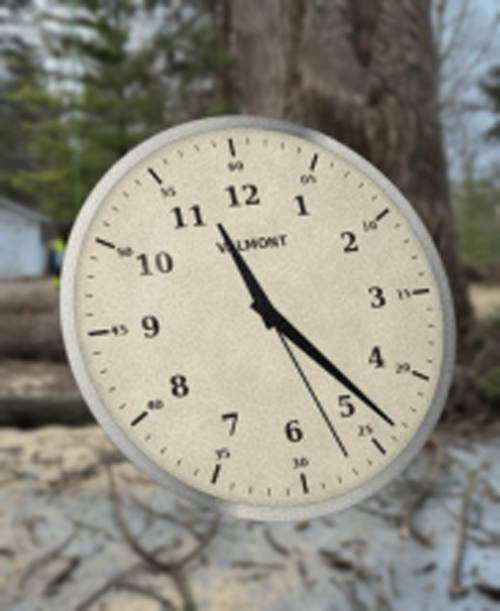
**11:23:27**
